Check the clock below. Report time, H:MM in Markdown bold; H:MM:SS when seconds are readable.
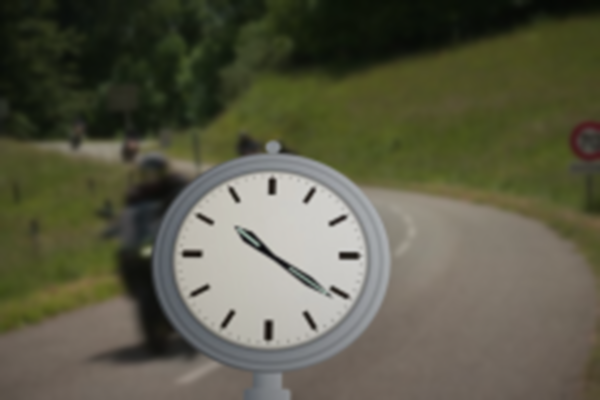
**10:21**
